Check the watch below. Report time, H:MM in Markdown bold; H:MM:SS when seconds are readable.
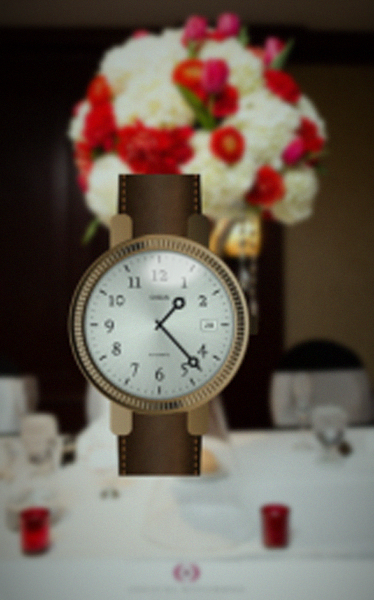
**1:23**
